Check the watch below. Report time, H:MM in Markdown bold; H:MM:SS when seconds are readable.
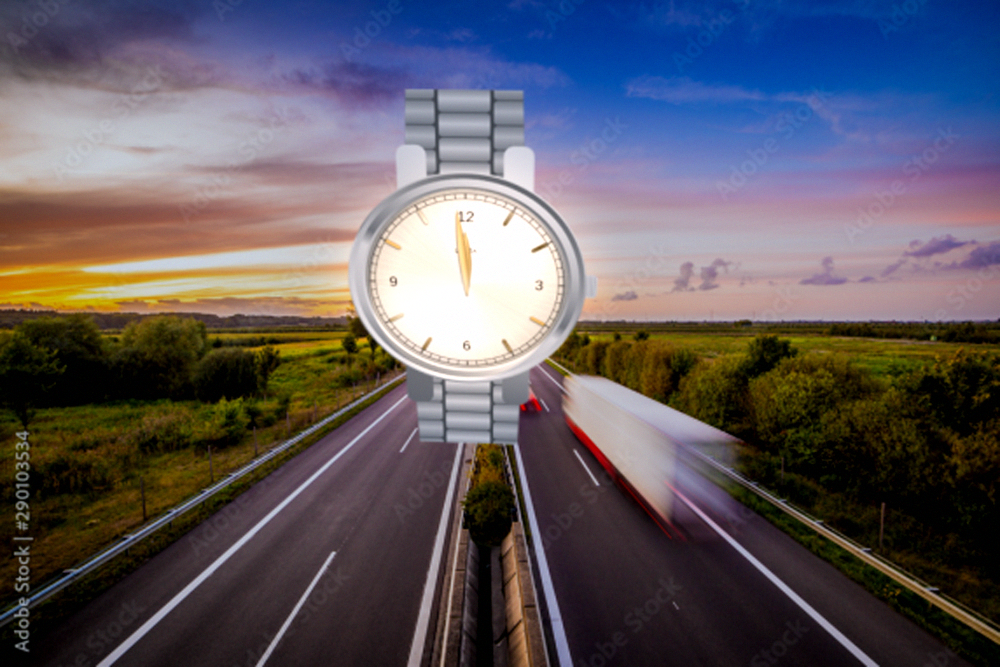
**11:59**
